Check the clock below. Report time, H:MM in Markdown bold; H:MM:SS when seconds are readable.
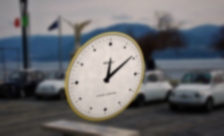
**12:09**
